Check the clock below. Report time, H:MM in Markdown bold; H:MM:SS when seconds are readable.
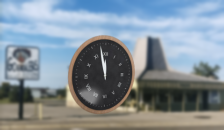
**11:58**
